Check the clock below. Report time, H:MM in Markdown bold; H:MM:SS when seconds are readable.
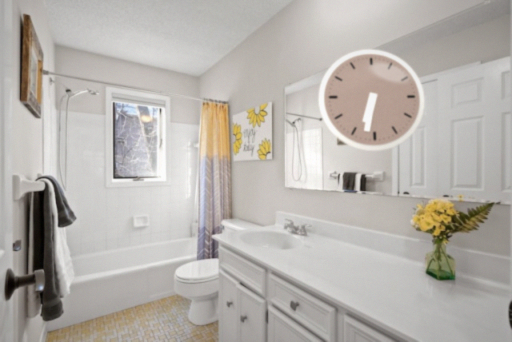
**6:32**
